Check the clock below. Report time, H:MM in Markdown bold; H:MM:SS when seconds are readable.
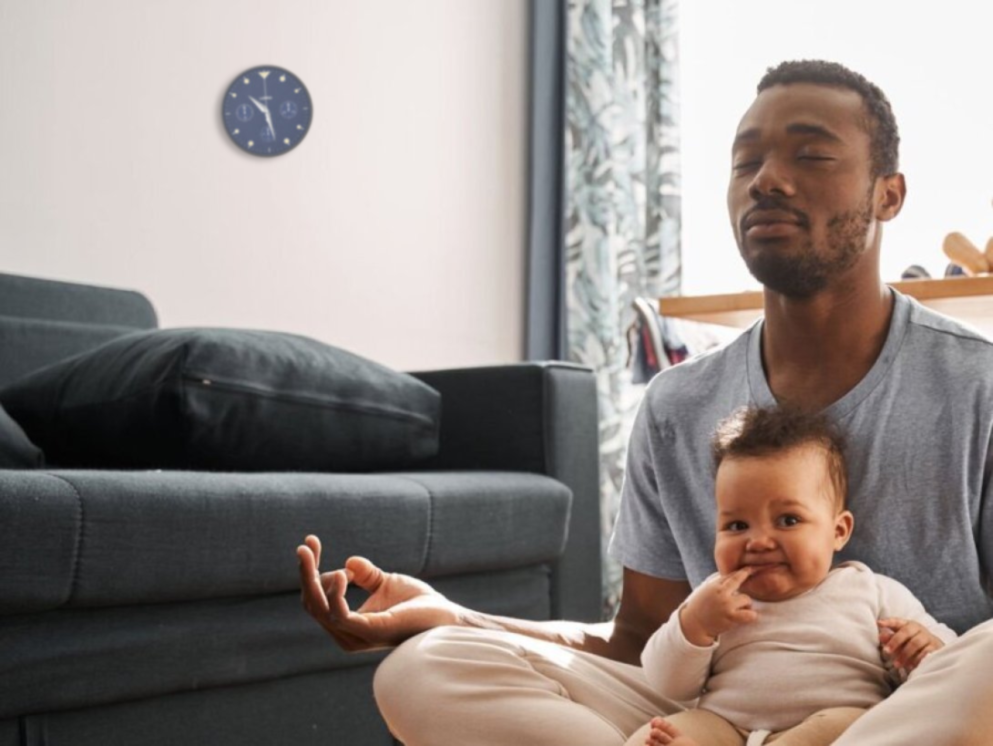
**10:28**
